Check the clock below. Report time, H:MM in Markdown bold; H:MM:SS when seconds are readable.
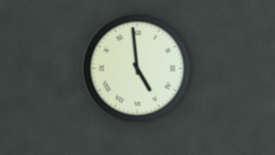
**4:59**
